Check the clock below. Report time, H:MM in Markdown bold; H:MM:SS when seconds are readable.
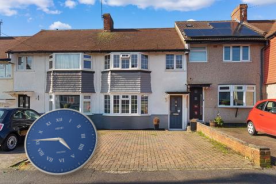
**4:46**
